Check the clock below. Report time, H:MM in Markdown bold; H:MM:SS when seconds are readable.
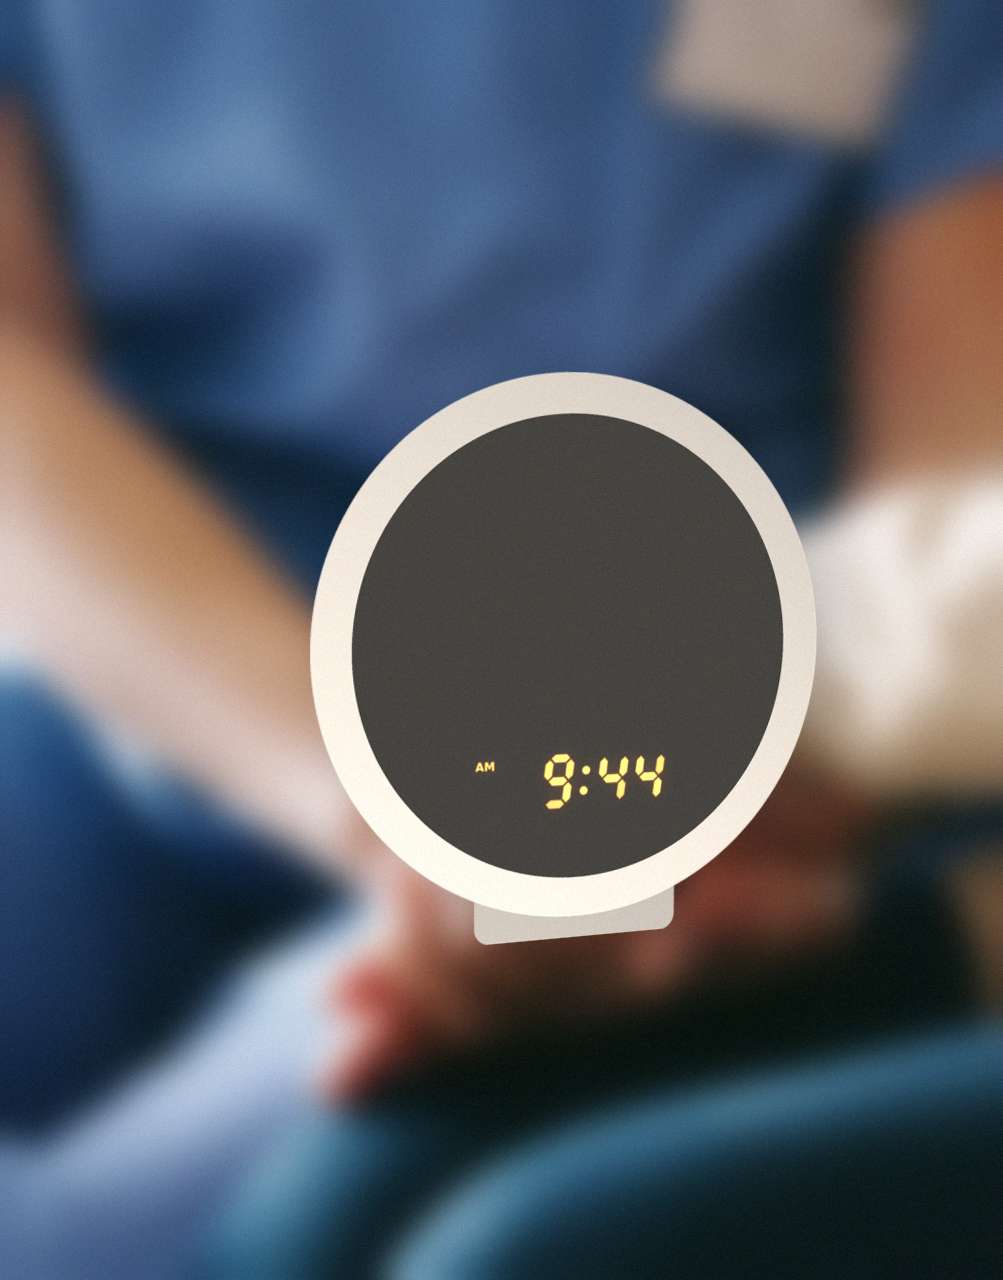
**9:44**
